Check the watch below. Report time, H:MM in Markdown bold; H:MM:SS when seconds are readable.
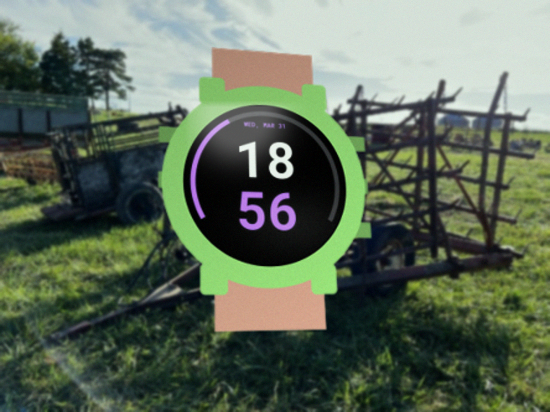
**18:56**
